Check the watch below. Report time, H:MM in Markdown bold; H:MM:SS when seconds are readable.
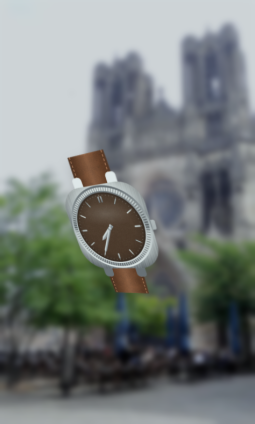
**7:35**
